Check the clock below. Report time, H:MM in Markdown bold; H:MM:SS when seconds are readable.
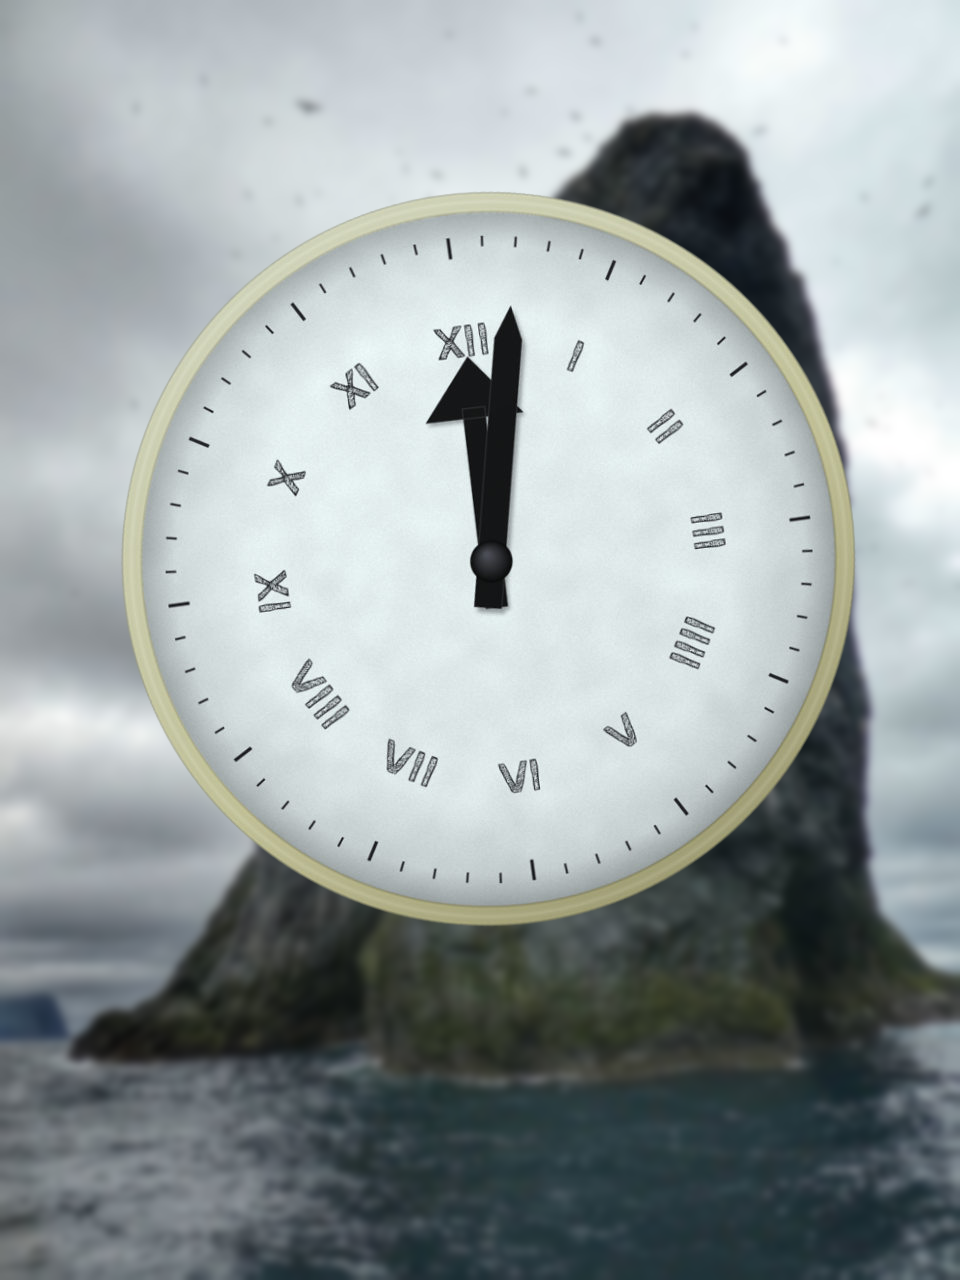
**12:02**
